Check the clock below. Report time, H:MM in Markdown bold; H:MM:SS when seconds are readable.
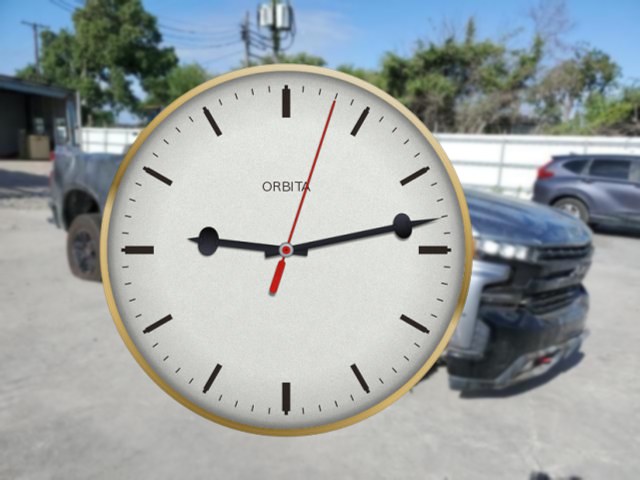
**9:13:03**
